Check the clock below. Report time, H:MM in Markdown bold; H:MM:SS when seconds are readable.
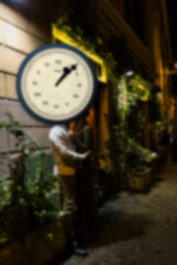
**1:07**
